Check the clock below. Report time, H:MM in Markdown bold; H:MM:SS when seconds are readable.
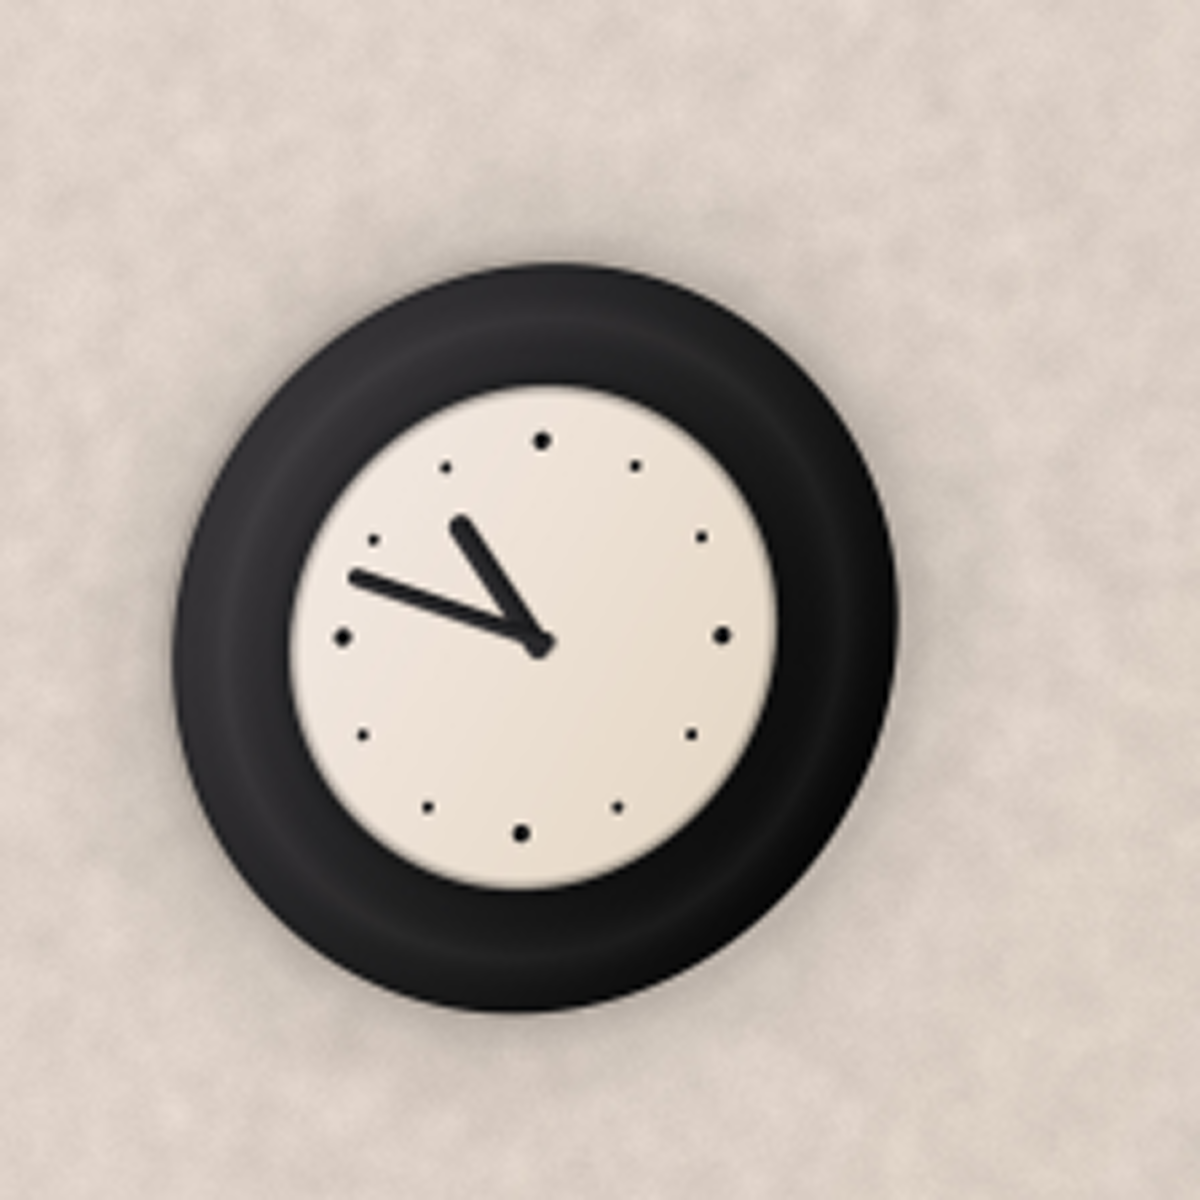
**10:48**
